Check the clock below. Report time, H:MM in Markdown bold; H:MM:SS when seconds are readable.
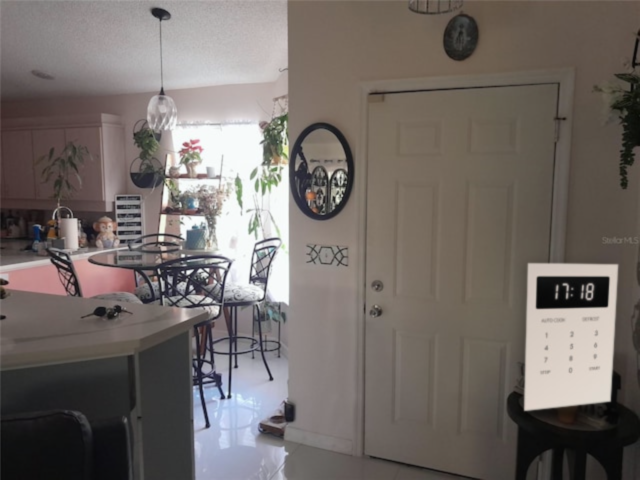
**17:18**
